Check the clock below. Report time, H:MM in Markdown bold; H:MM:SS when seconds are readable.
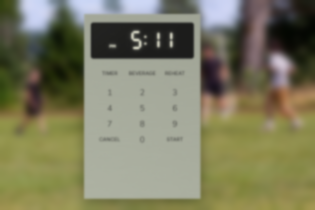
**5:11**
